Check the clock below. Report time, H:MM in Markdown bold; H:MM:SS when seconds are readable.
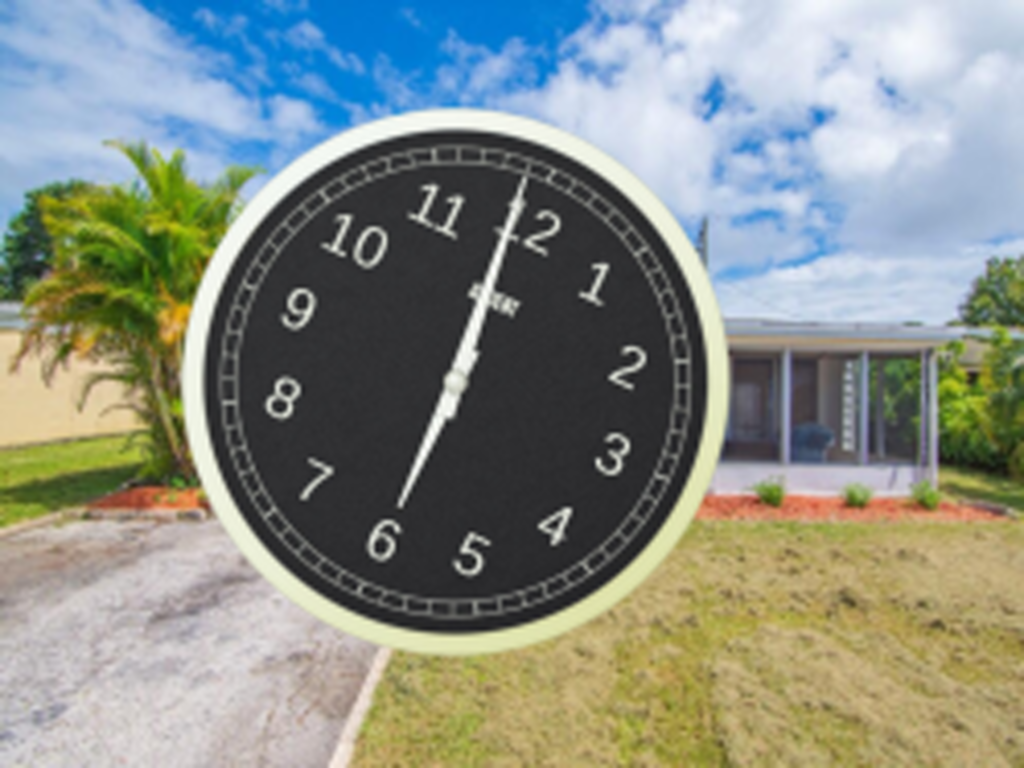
**5:59**
